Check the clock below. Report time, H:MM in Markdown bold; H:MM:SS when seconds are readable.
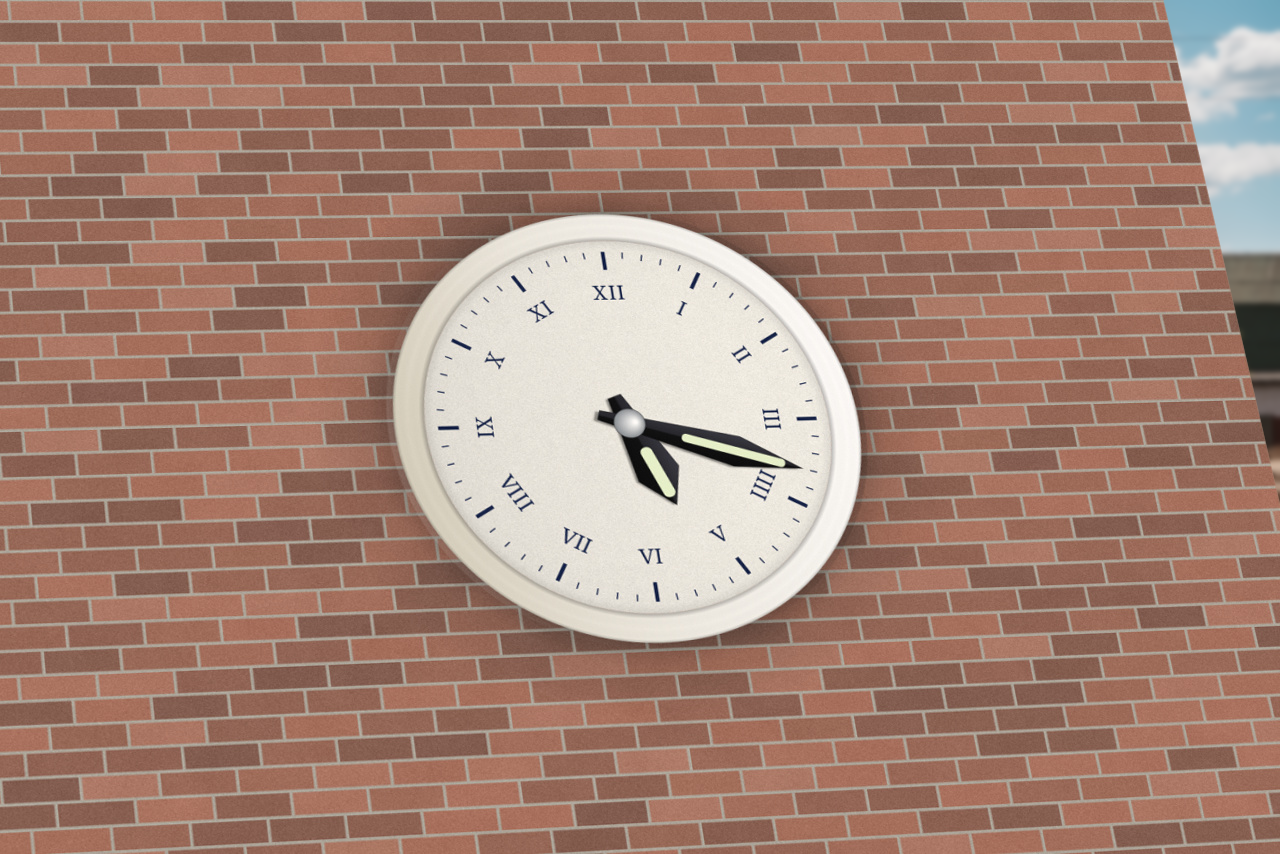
**5:18**
